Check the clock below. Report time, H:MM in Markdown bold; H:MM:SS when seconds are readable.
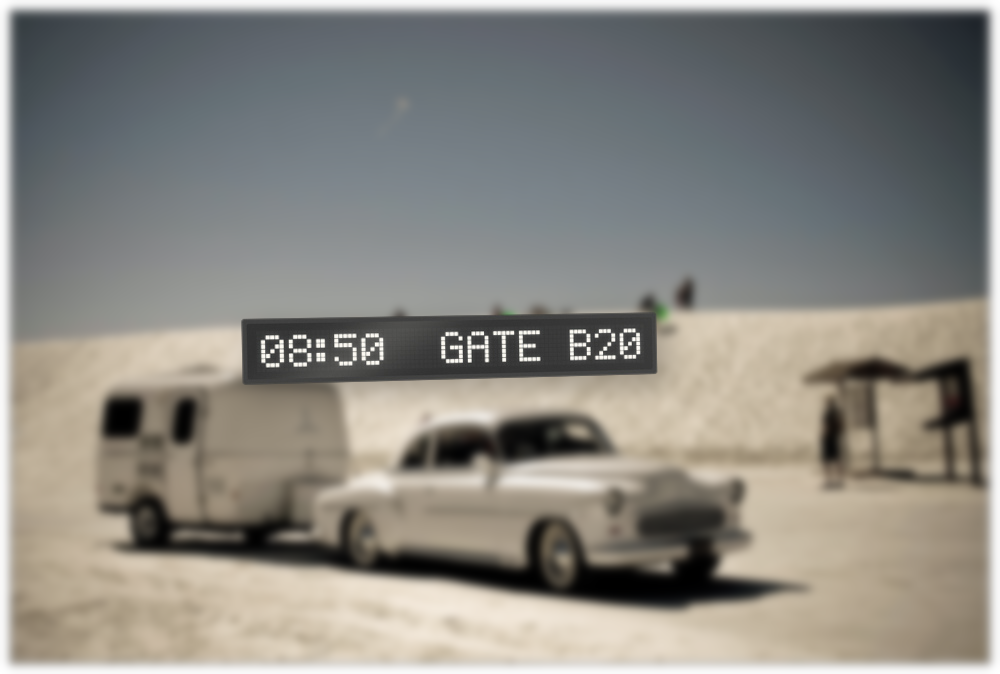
**8:50**
